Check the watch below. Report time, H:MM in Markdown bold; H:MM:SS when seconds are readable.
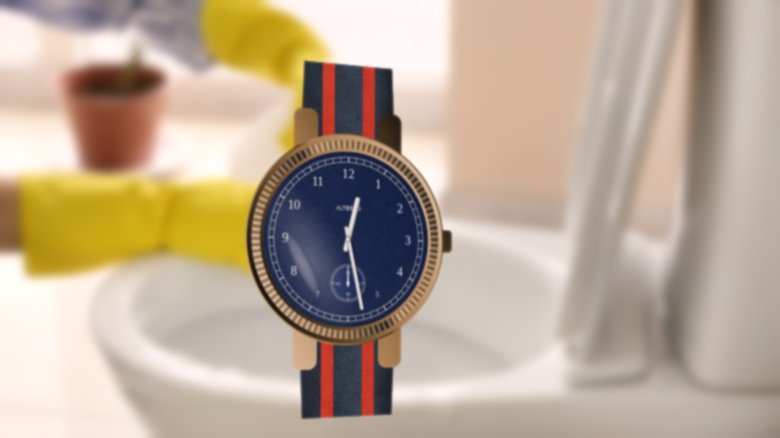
**12:28**
